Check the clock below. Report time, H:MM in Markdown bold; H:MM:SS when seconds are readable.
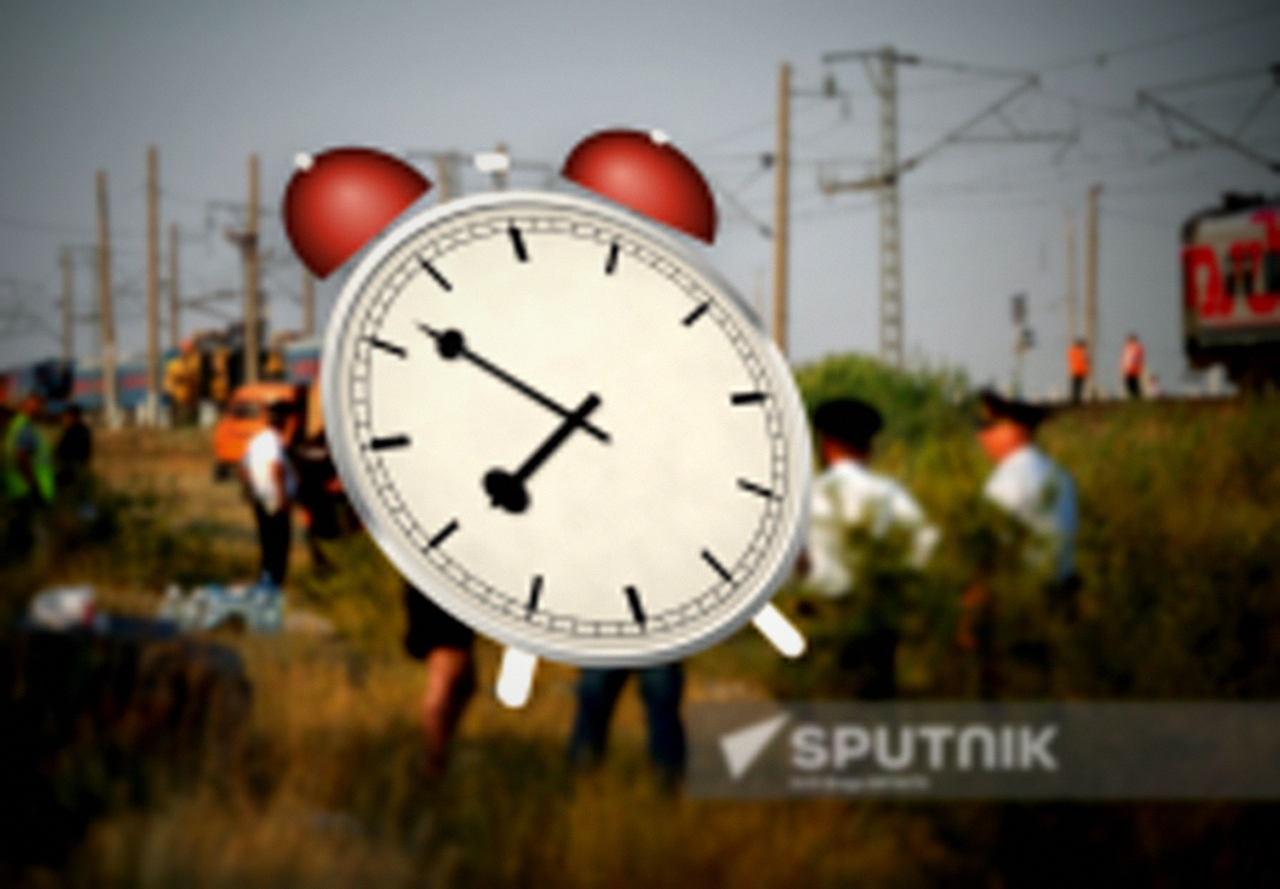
**7:52**
